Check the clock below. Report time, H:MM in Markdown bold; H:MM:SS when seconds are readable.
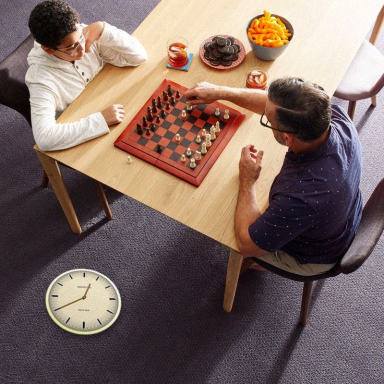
**12:40**
